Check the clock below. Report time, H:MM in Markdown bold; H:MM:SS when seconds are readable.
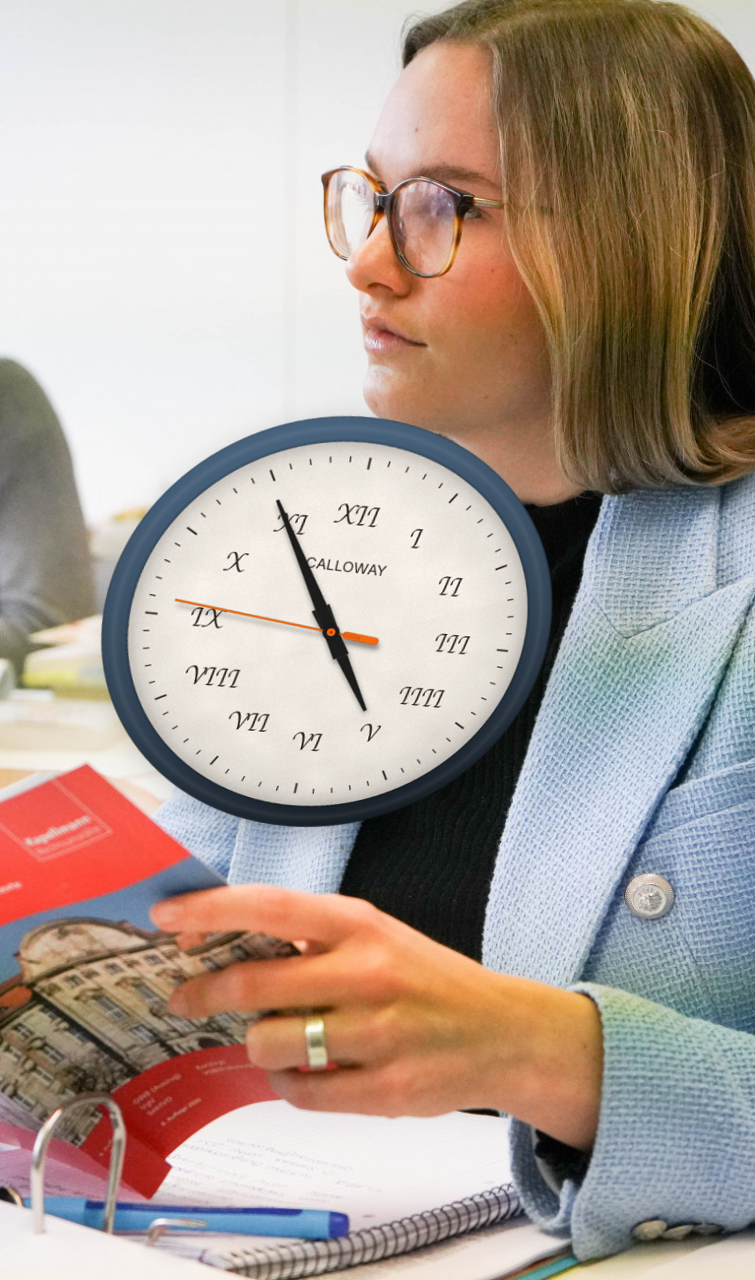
**4:54:46**
